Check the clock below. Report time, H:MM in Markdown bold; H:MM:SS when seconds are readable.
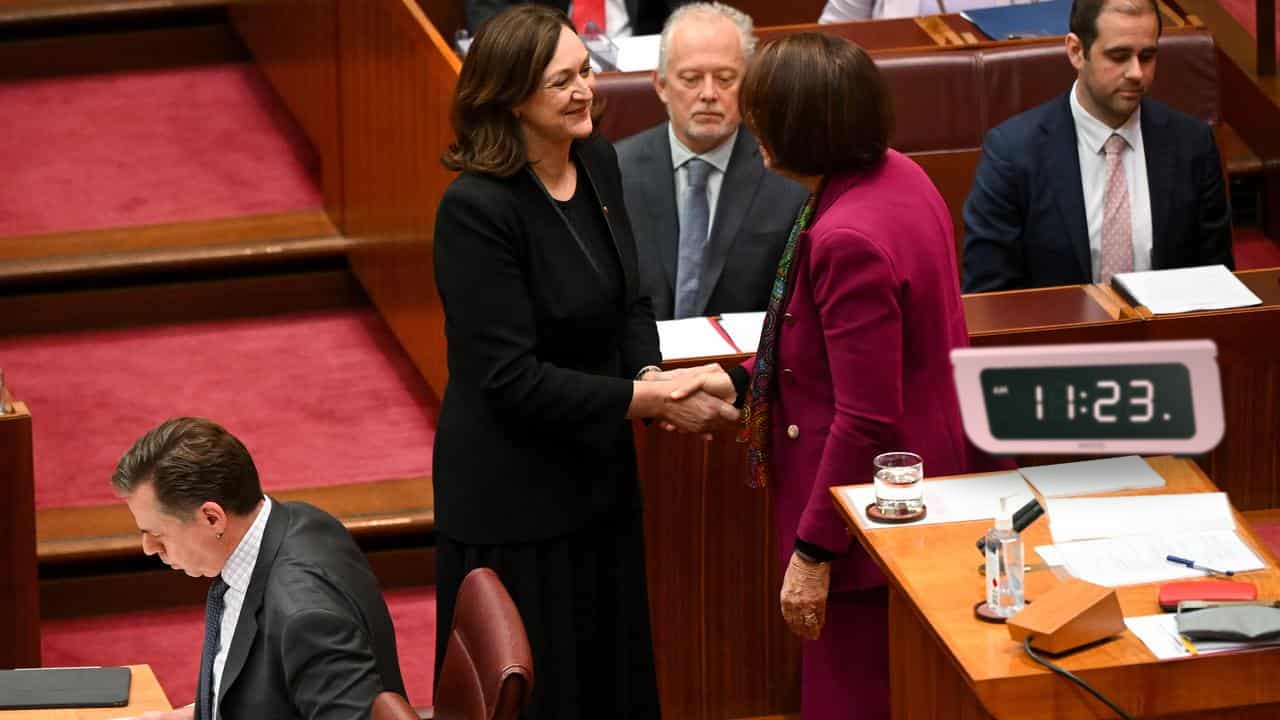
**11:23**
